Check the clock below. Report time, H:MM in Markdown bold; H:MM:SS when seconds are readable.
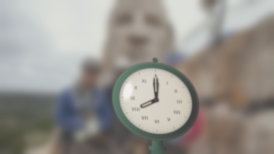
**8:00**
